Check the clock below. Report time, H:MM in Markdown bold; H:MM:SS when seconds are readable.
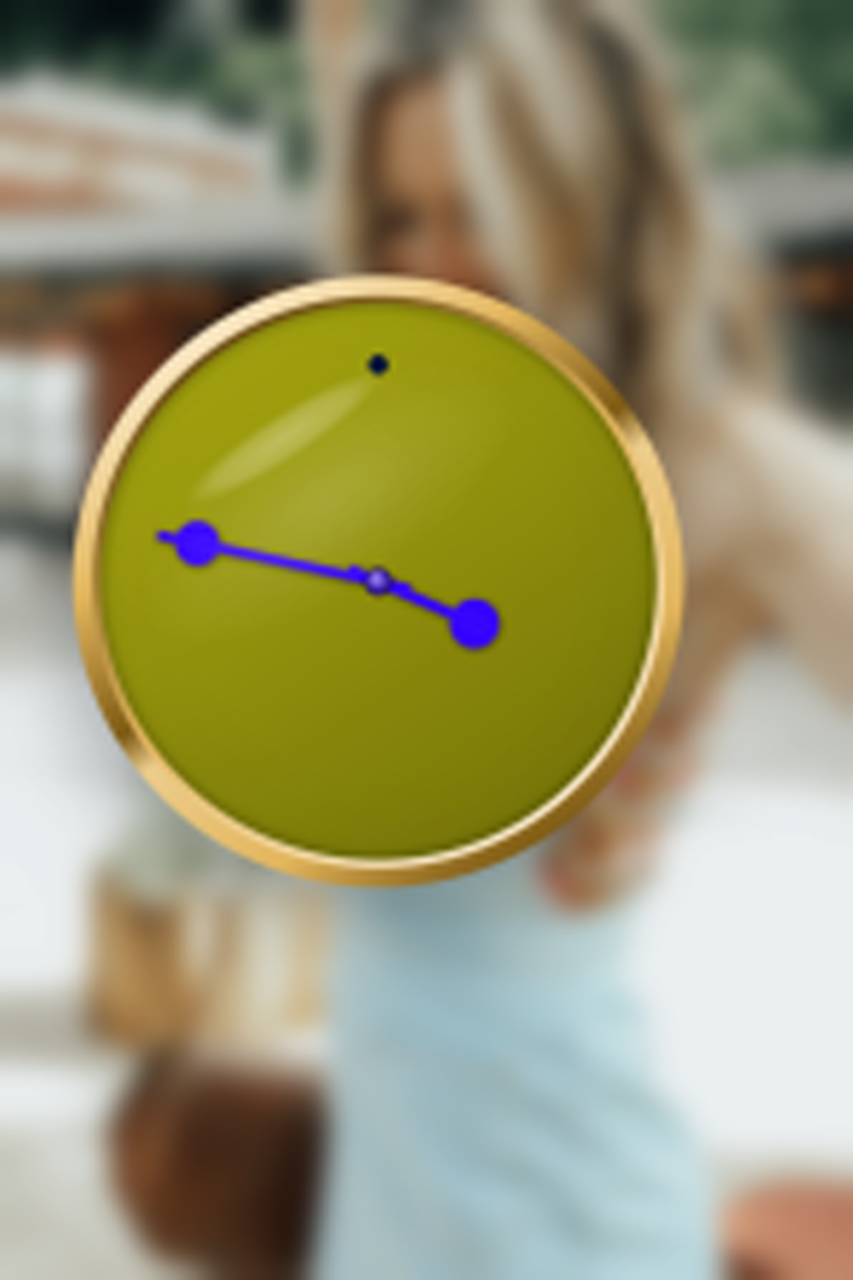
**3:47**
